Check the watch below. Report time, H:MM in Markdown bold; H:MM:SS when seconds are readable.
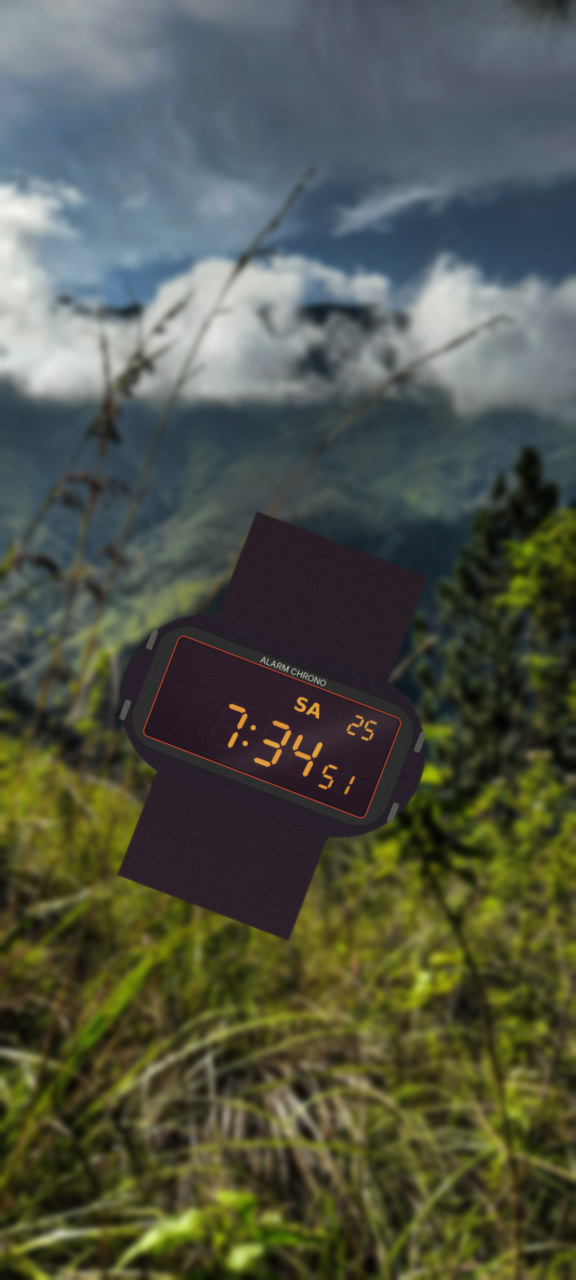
**7:34:51**
